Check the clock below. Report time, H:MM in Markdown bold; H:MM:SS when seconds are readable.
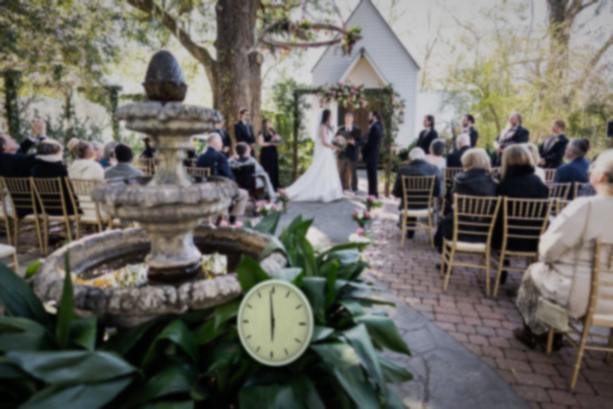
**5:59**
